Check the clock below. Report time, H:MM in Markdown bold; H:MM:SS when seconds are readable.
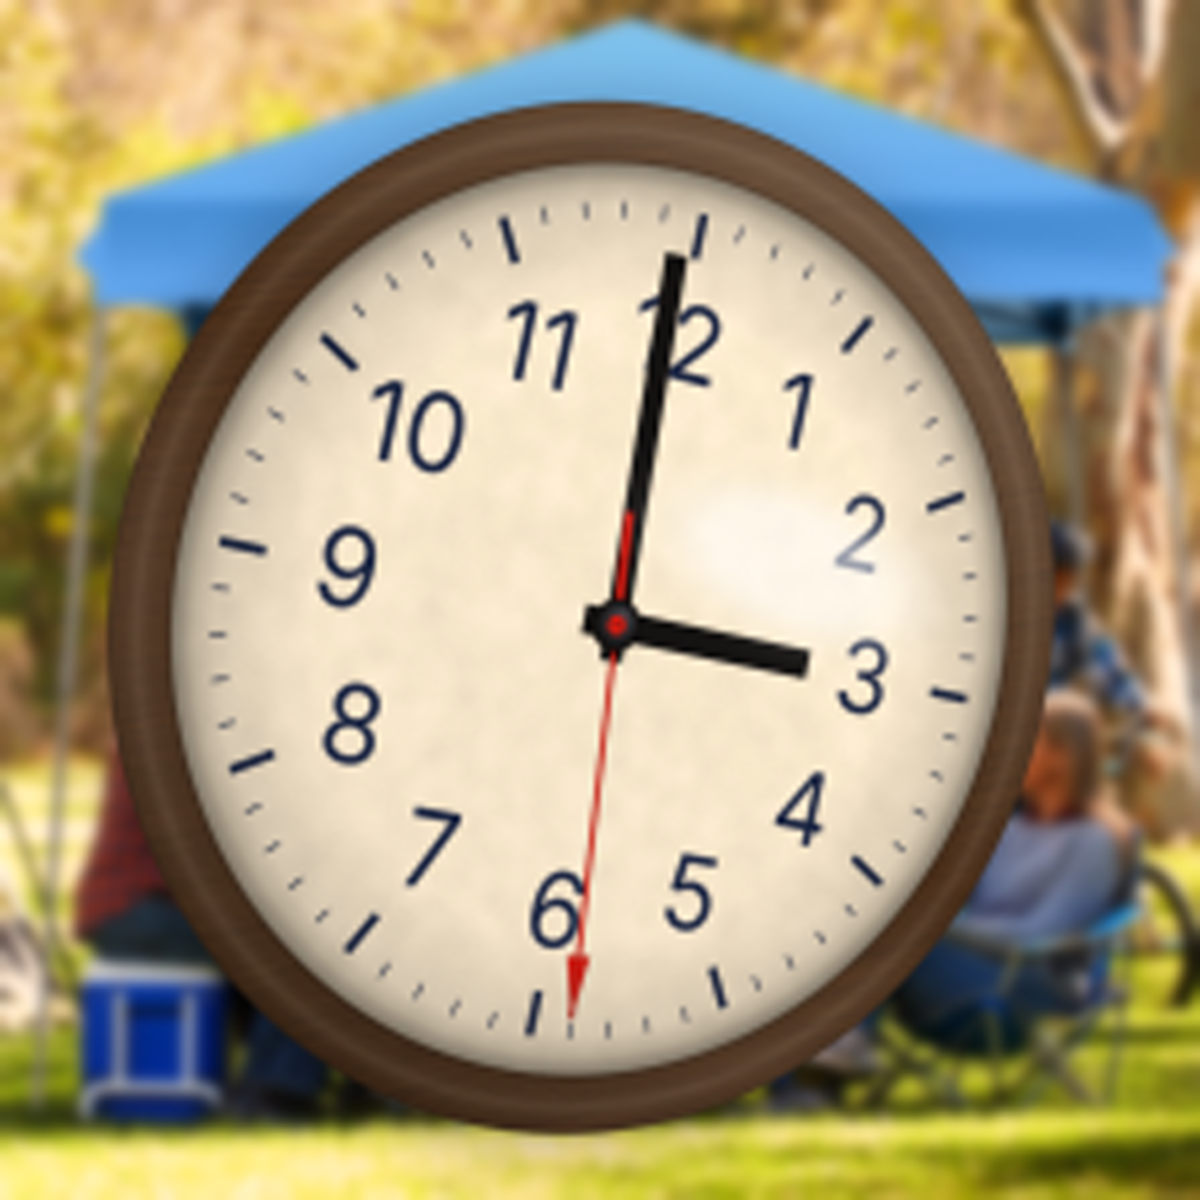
**2:59:29**
